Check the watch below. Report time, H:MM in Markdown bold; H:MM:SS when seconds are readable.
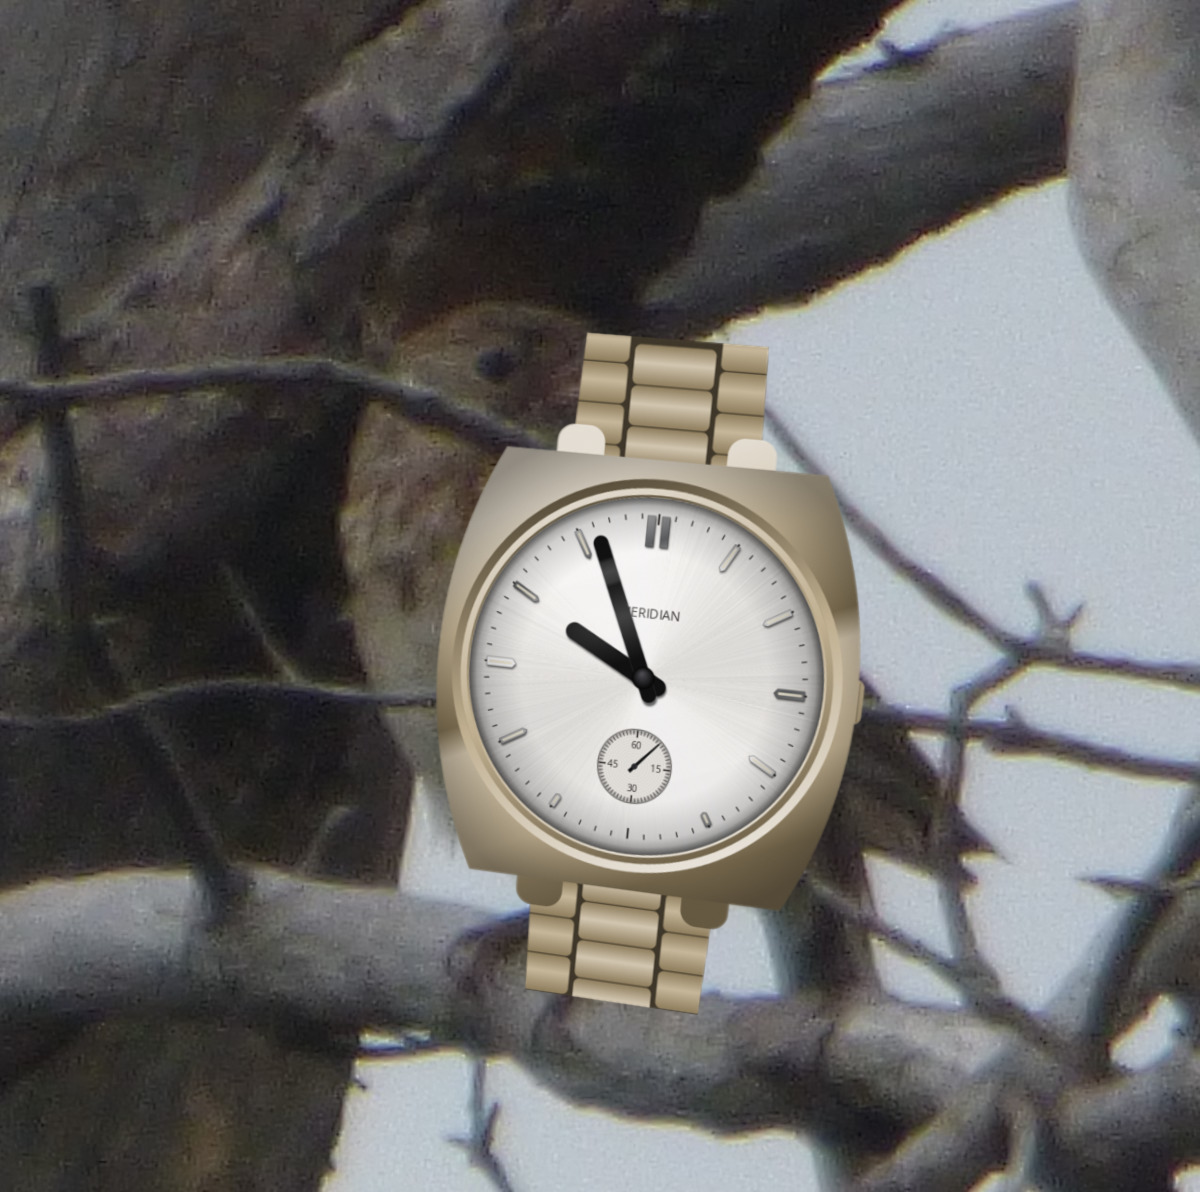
**9:56:07**
